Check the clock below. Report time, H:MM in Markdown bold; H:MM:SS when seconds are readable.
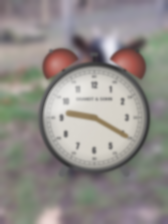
**9:20**
